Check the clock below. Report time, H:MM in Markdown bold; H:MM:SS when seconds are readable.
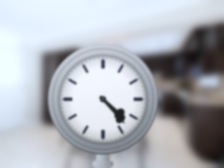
**4:23**
